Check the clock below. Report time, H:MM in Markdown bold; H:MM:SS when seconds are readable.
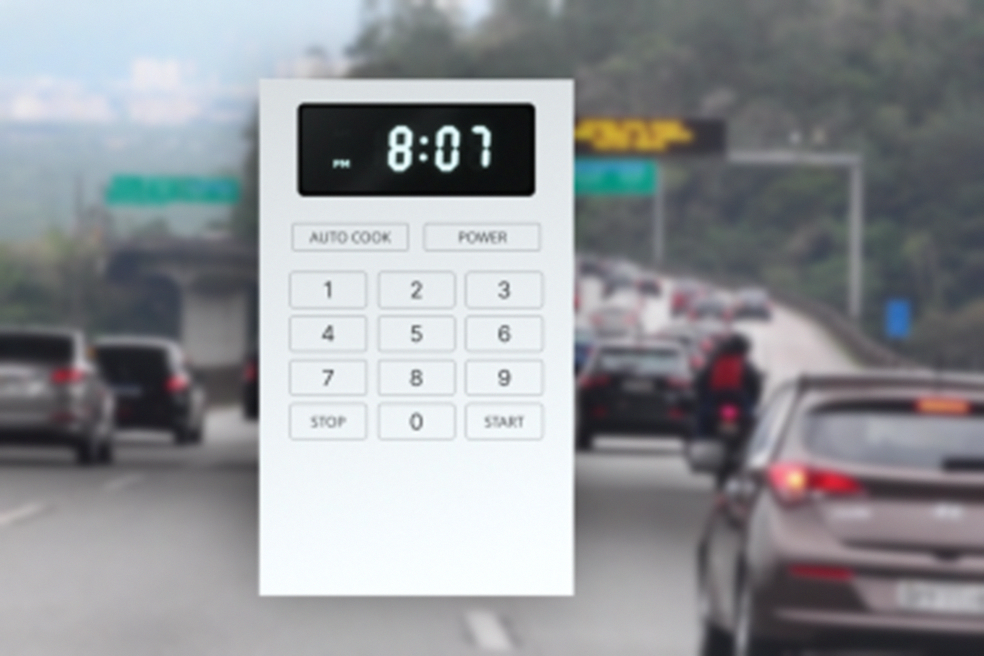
**8:07**
